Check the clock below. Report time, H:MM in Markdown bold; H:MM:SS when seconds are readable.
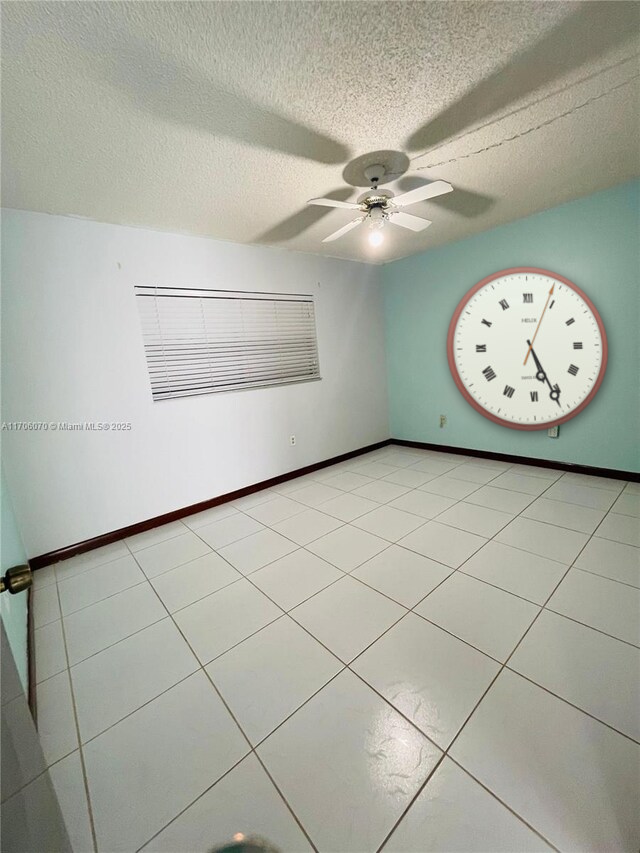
**5:26:04**
